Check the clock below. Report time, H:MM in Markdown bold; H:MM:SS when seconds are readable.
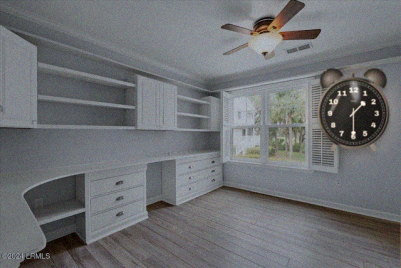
**1:30**
